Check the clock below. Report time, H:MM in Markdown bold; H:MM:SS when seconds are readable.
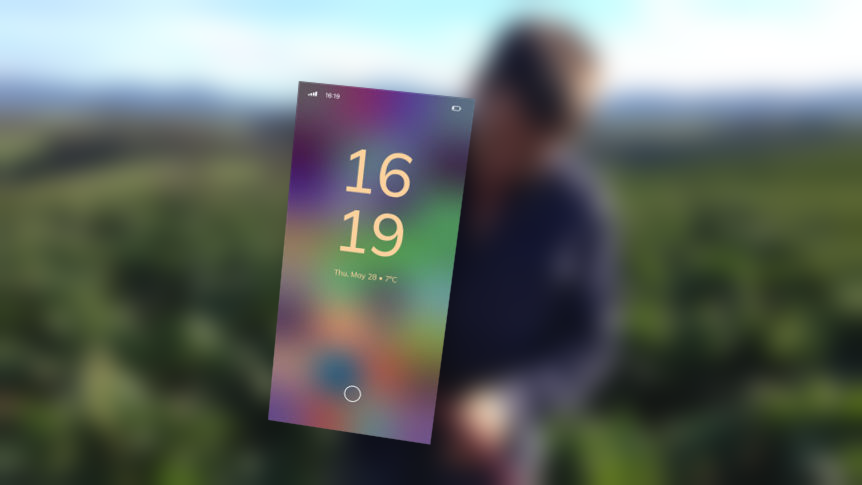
**16:19**
